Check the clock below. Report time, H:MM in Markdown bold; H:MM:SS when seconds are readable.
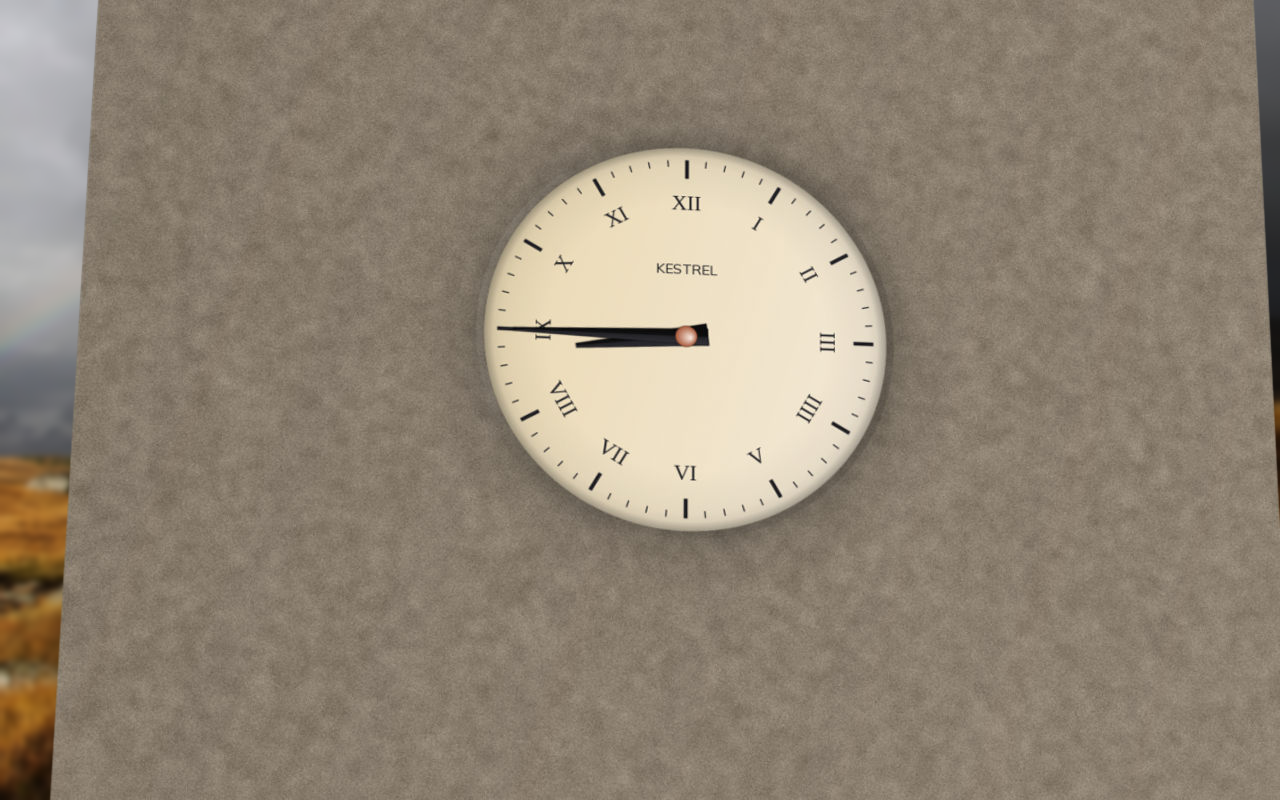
**8:45**
